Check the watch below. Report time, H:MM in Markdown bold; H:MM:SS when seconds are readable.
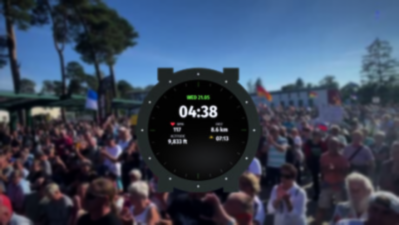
**4:38**
